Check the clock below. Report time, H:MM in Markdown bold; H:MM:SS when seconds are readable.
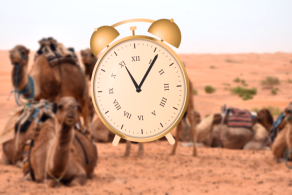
**11:06**
